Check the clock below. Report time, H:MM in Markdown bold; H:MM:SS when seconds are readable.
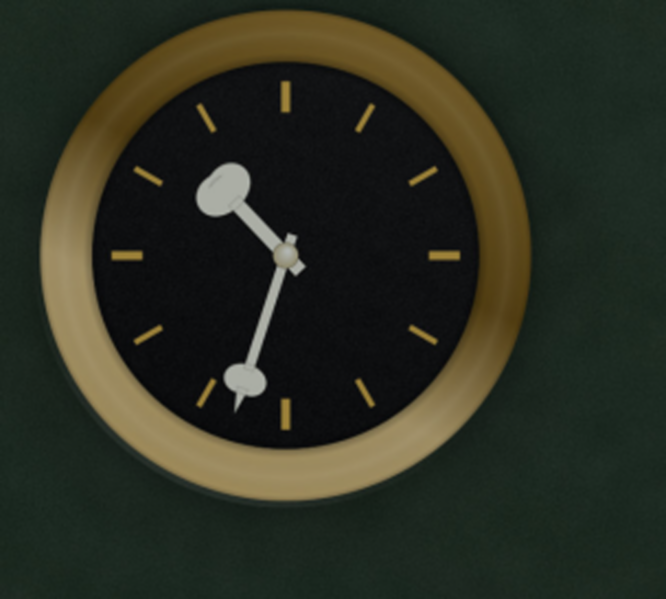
**10:33**
